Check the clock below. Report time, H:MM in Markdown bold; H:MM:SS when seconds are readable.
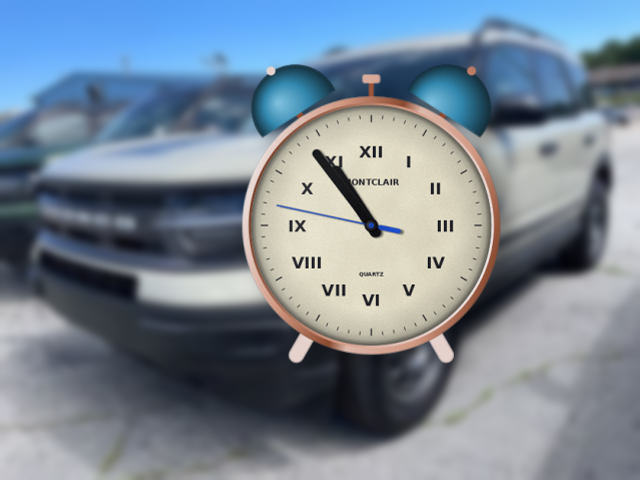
**10:53:47**
